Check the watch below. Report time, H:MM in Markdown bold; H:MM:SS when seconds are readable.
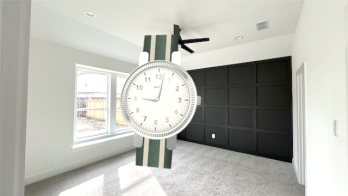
**9:02**
